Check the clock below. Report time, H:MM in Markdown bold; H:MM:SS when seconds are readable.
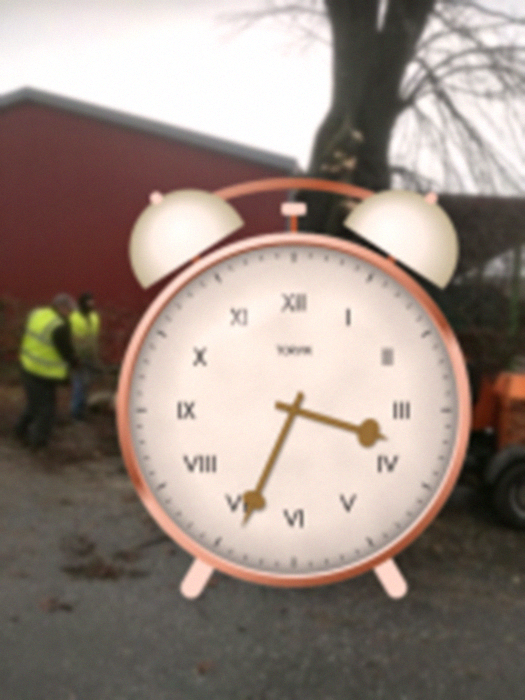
**3:34**
